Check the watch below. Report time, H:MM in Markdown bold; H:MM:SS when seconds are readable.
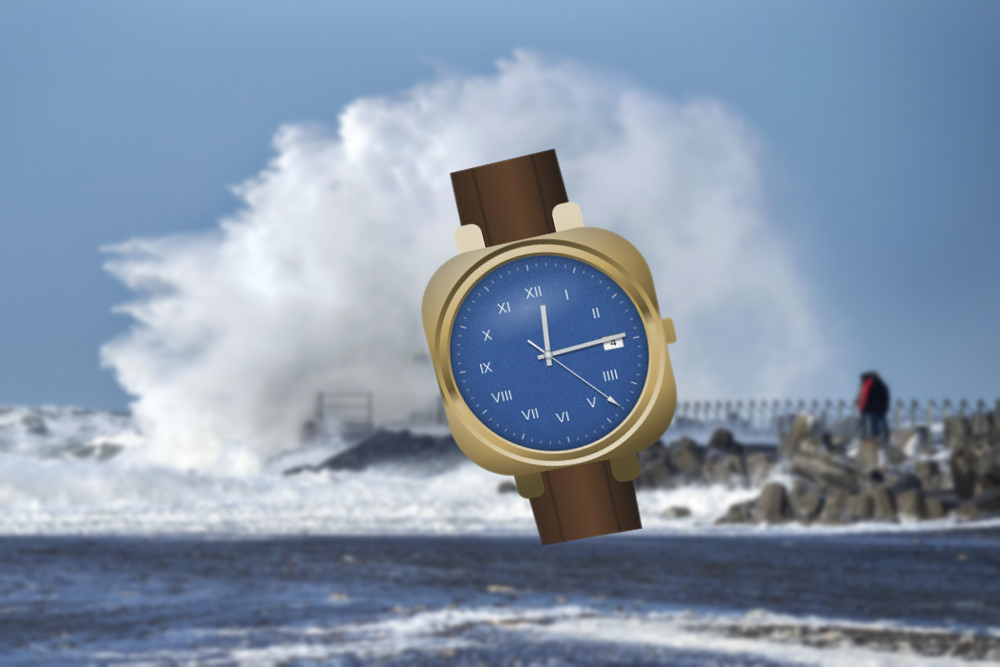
**12:14:23**
